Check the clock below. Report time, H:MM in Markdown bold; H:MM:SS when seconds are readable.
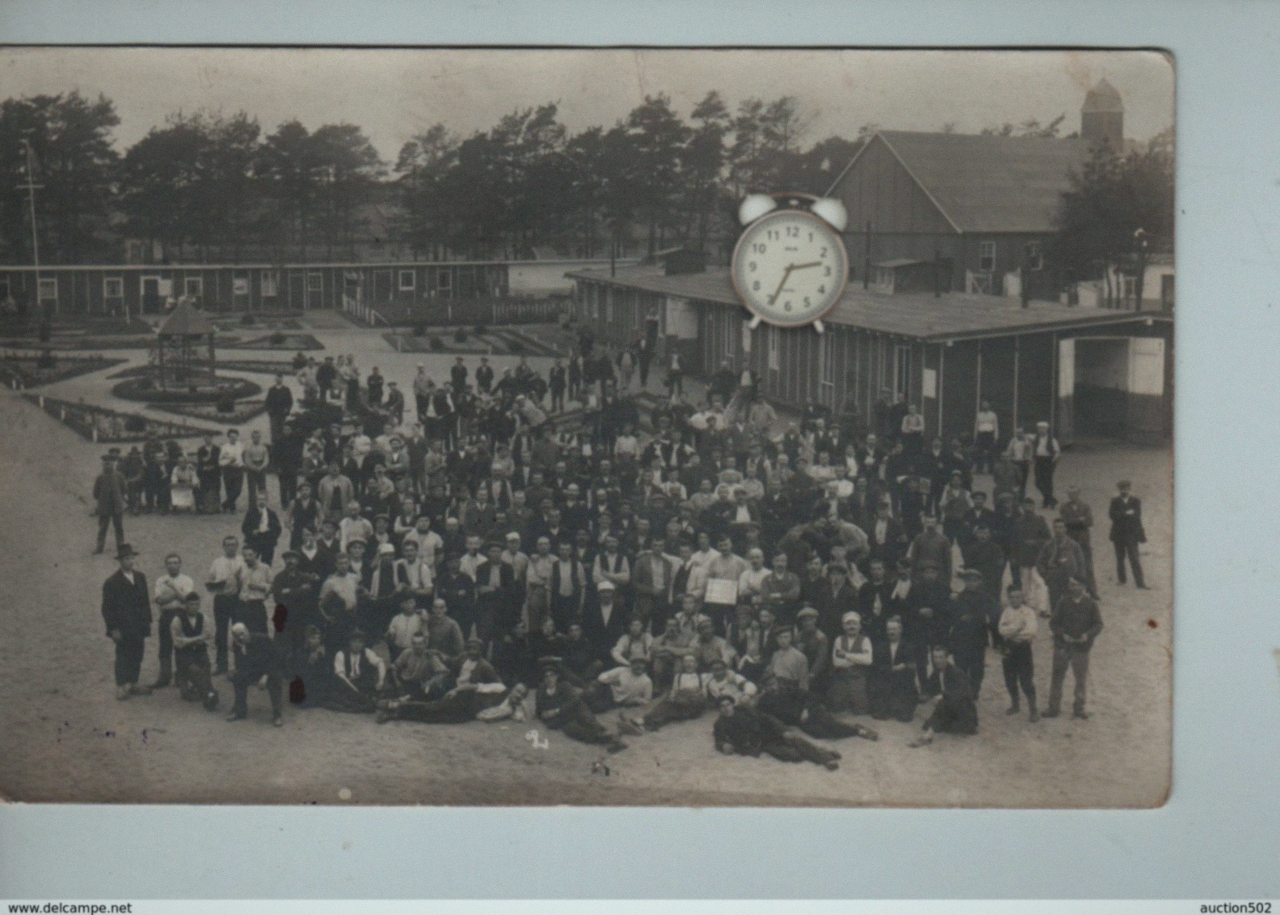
**2:34**
